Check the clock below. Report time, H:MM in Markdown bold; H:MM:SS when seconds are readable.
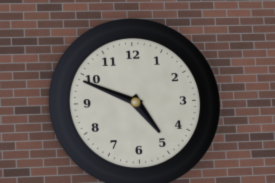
**4:49**
